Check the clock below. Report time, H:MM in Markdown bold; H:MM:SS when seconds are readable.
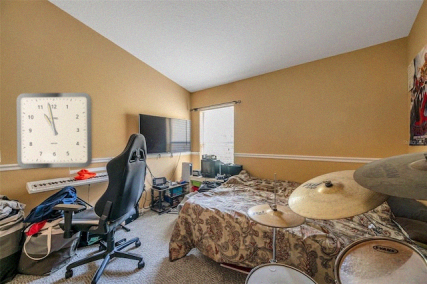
**10:58**
